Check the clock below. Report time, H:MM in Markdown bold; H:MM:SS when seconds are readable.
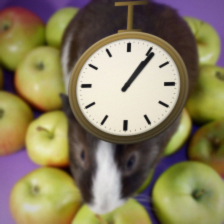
**1:06**
